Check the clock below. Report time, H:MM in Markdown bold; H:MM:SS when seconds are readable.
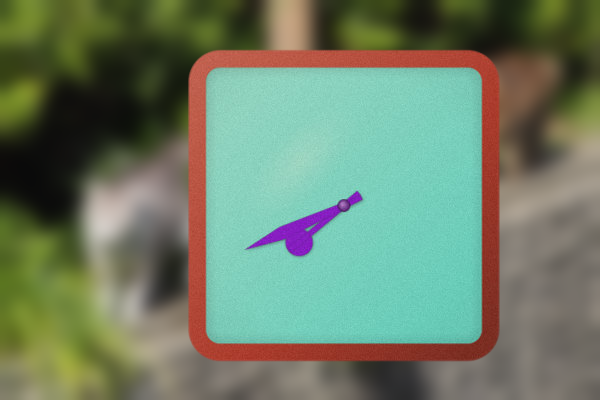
**7:41**
